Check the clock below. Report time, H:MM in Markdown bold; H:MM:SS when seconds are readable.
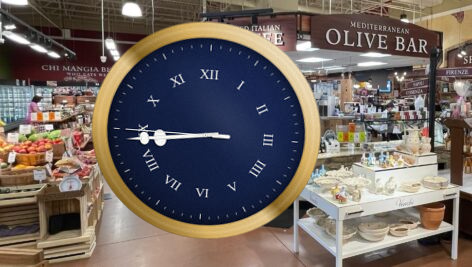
**8:43:45**
